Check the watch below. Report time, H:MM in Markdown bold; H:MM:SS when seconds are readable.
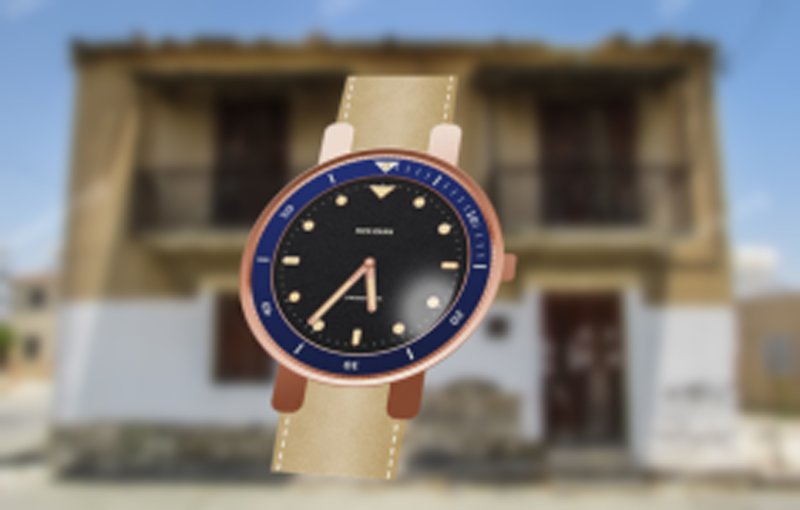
**5:36**
